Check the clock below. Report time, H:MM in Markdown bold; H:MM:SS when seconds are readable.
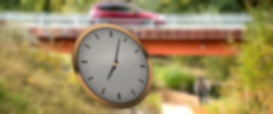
**7:03**
